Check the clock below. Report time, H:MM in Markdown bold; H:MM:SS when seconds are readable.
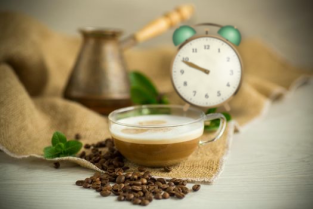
**9:49**
